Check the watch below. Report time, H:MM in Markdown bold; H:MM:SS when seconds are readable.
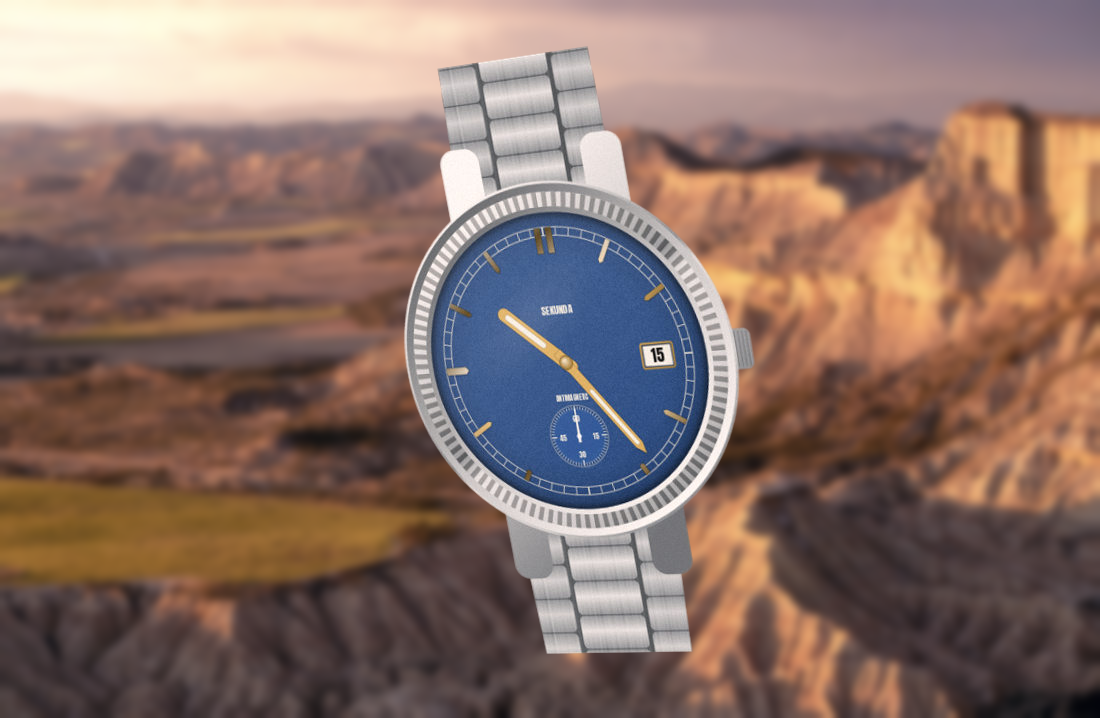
**10:24**
